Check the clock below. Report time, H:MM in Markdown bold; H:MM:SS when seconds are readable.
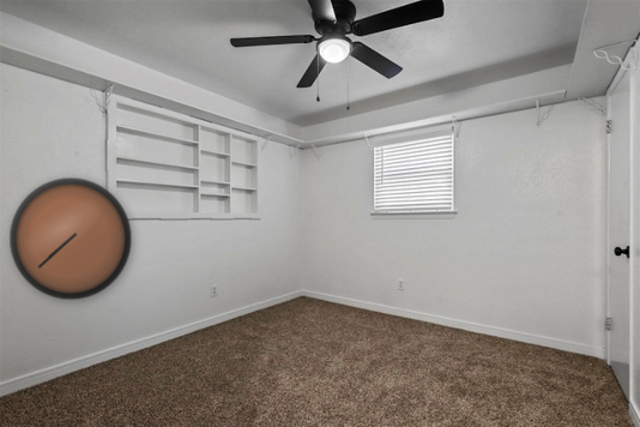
**7:38**
